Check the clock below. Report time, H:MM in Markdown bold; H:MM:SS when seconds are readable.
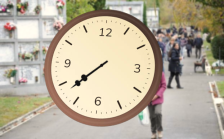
**7:38**
